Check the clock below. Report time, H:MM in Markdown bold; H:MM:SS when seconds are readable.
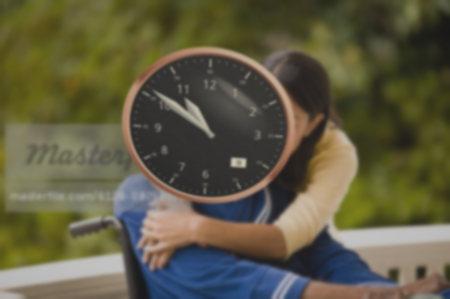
**10:51**
